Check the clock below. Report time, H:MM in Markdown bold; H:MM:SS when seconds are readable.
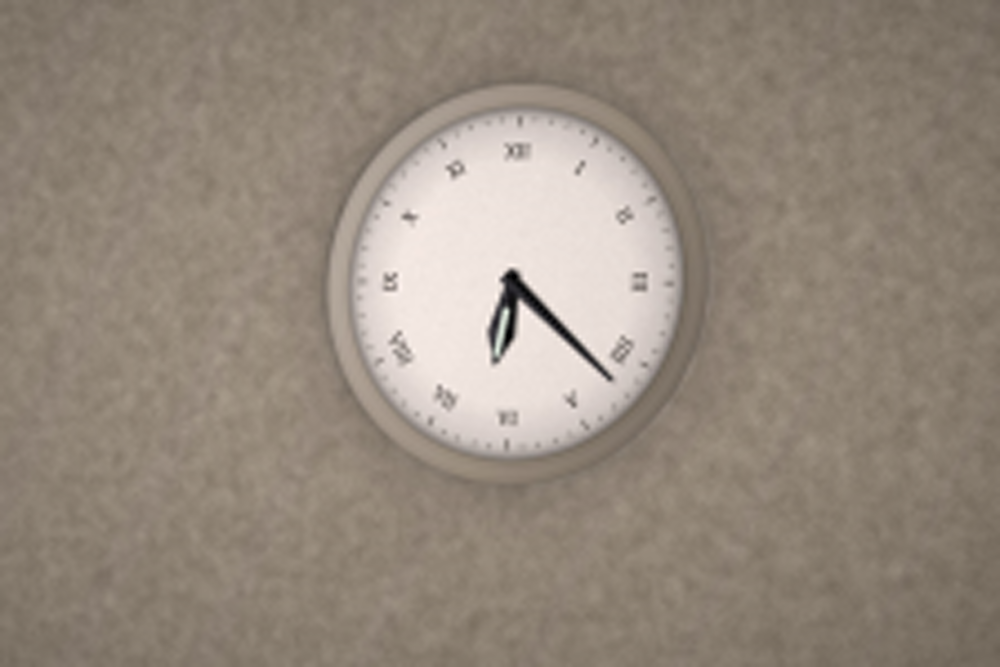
**6:22**
